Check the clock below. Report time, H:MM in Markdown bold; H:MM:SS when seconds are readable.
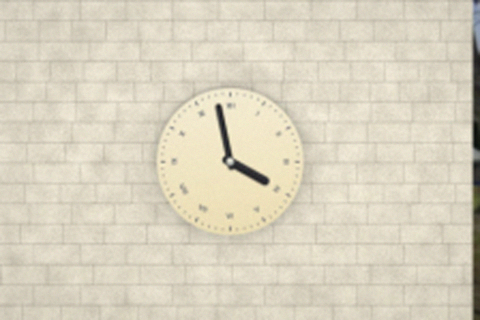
**3:58**
